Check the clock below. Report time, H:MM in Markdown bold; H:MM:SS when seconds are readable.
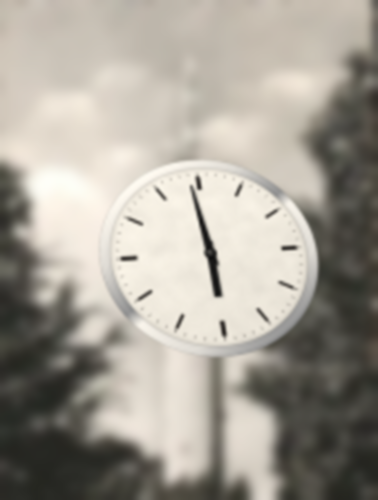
**5:59**
